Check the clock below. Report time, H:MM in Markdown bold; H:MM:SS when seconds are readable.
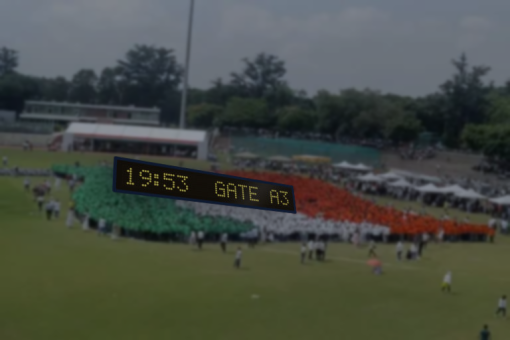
**19:53**
